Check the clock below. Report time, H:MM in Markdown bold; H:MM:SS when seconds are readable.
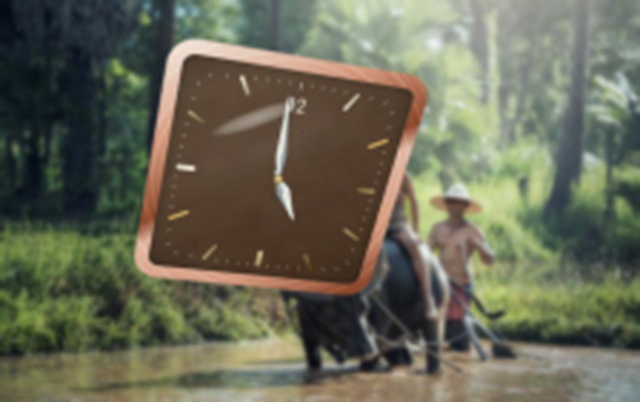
**4:59**
